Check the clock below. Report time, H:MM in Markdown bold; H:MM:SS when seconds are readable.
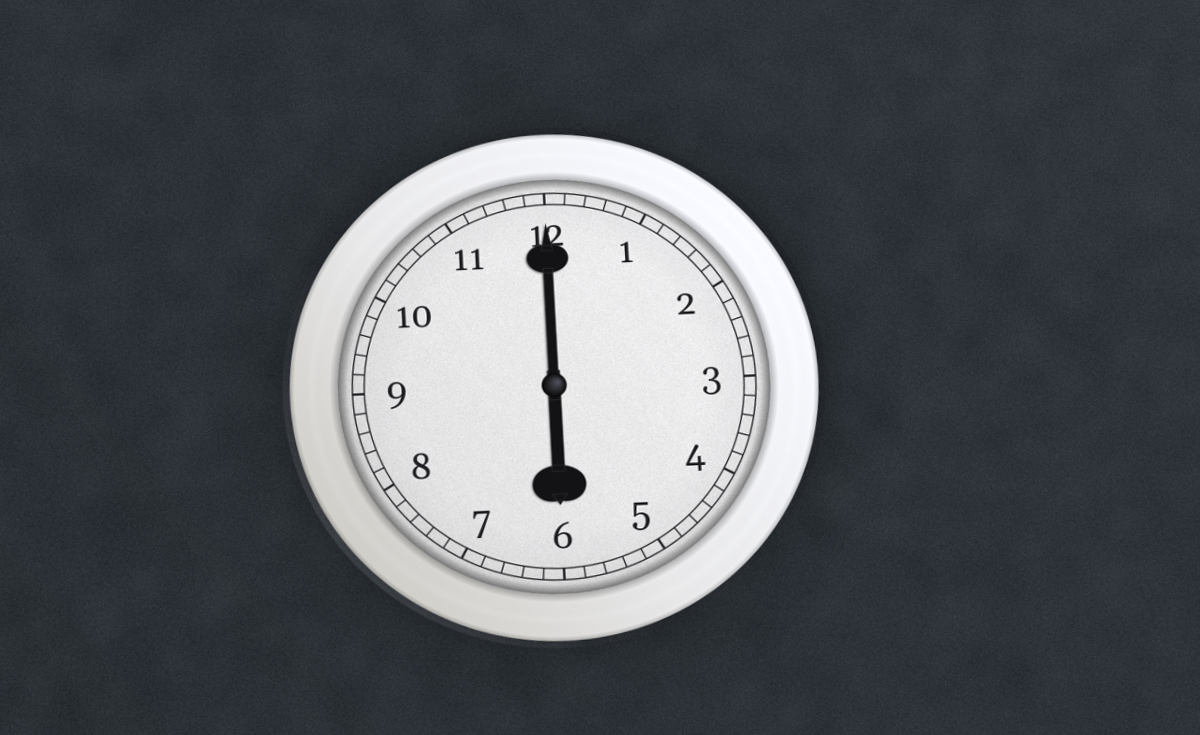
**6:00**
